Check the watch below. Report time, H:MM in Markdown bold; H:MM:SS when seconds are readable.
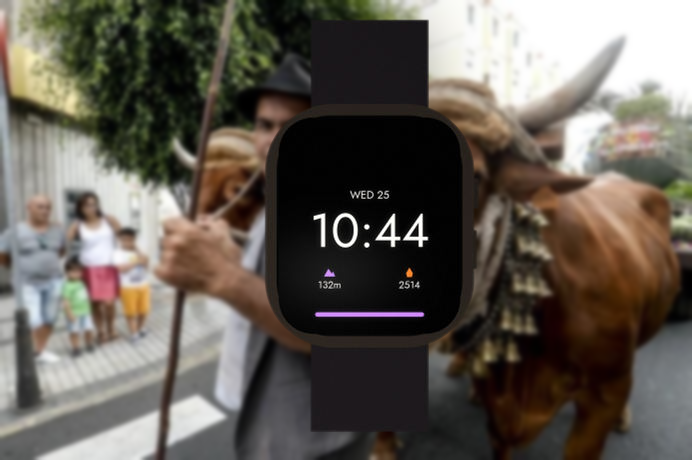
**10:44**
